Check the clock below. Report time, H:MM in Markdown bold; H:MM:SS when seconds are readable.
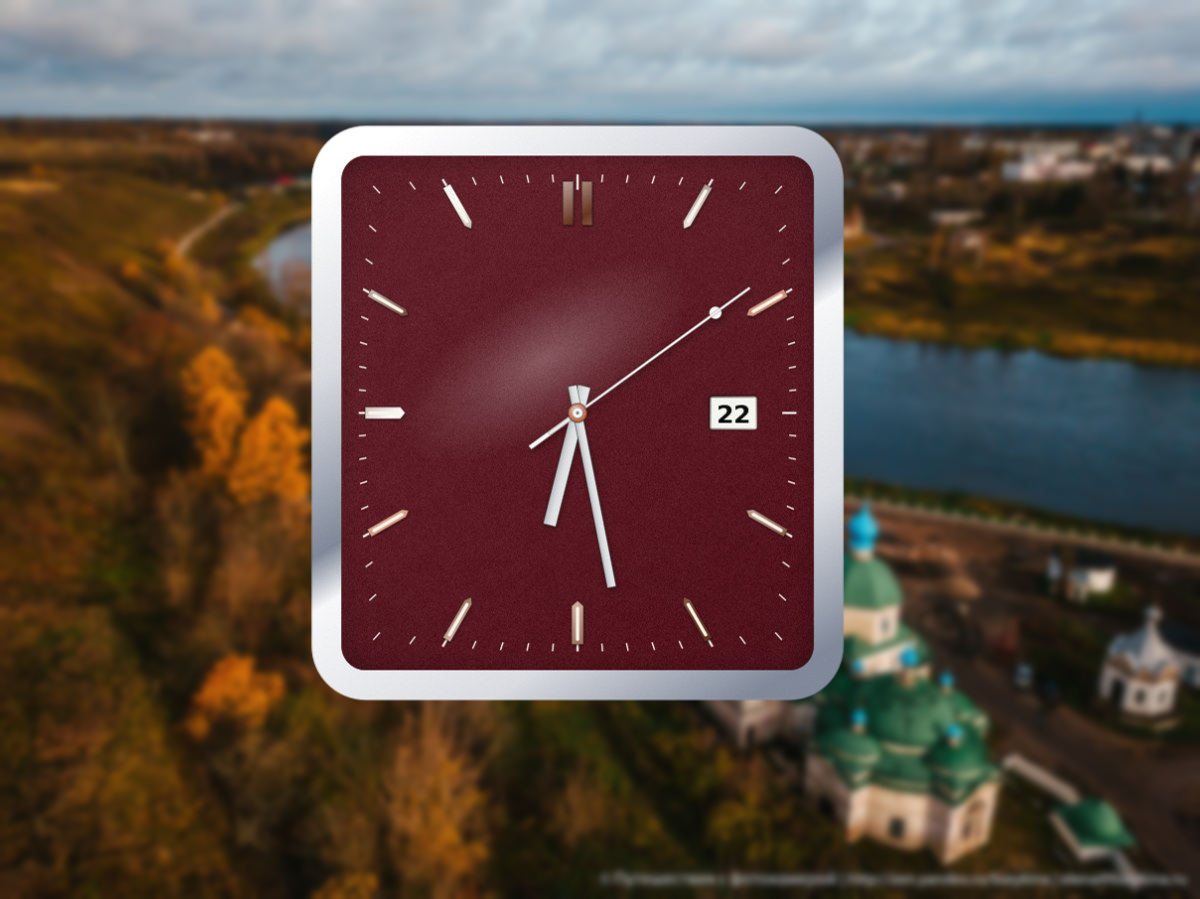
**6:28:09**
